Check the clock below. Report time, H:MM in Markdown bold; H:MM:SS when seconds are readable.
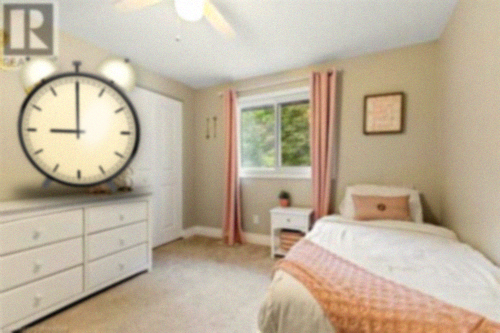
**9:00**
